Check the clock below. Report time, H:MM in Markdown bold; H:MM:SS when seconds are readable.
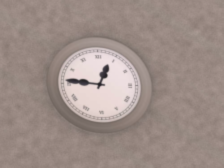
**12:46**
